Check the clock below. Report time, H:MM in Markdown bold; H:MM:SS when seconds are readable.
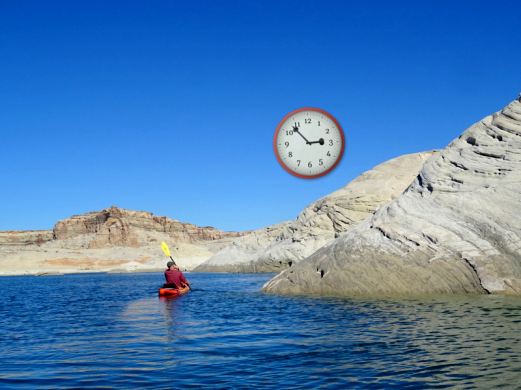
**2:53**
